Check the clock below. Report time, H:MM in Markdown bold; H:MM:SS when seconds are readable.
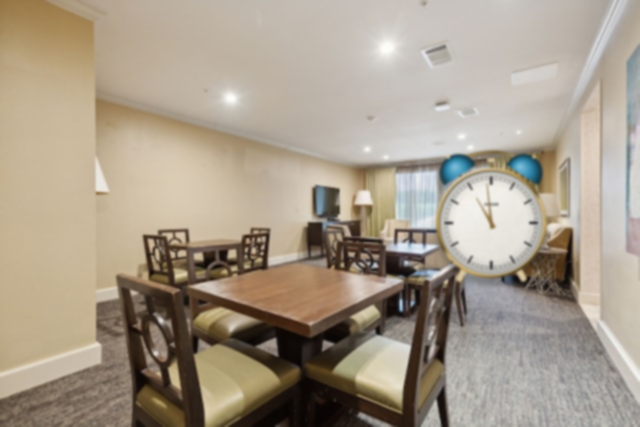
**10:59**
